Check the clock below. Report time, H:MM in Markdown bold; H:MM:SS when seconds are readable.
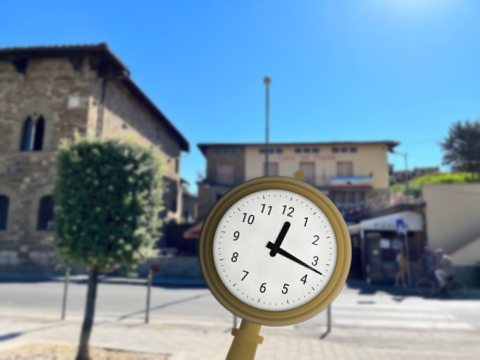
**12:17**
